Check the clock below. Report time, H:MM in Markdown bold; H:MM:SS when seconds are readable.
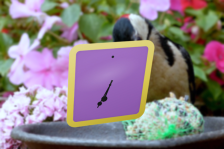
**6:34**
